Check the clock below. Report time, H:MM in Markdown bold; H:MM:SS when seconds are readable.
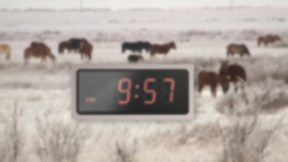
**9:57**
